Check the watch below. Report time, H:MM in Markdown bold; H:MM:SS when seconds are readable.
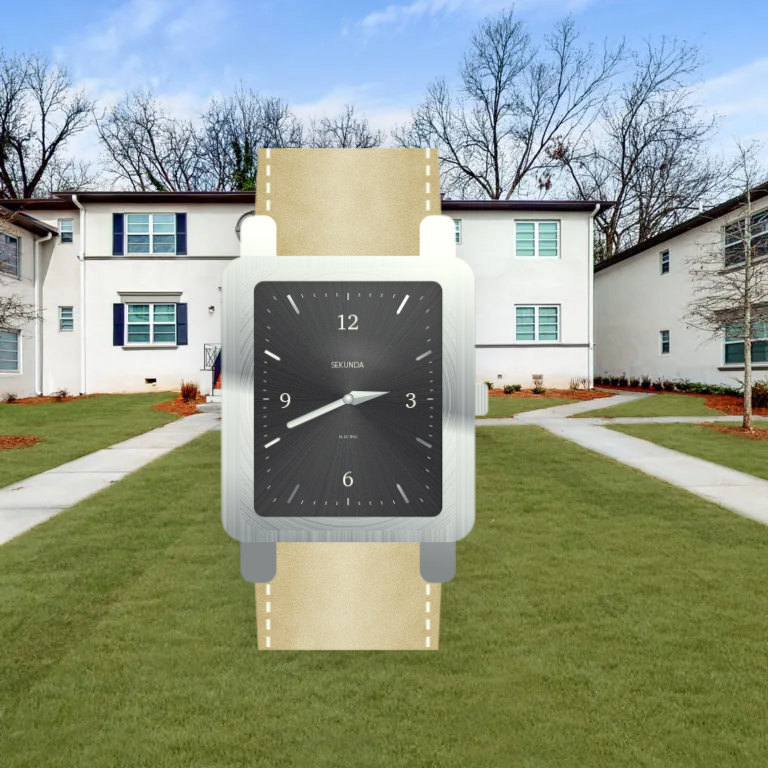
**2:41**
